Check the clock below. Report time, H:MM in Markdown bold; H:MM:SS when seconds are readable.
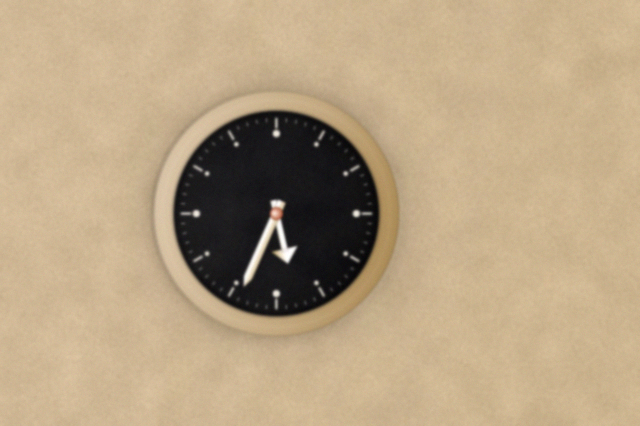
**5:34**
